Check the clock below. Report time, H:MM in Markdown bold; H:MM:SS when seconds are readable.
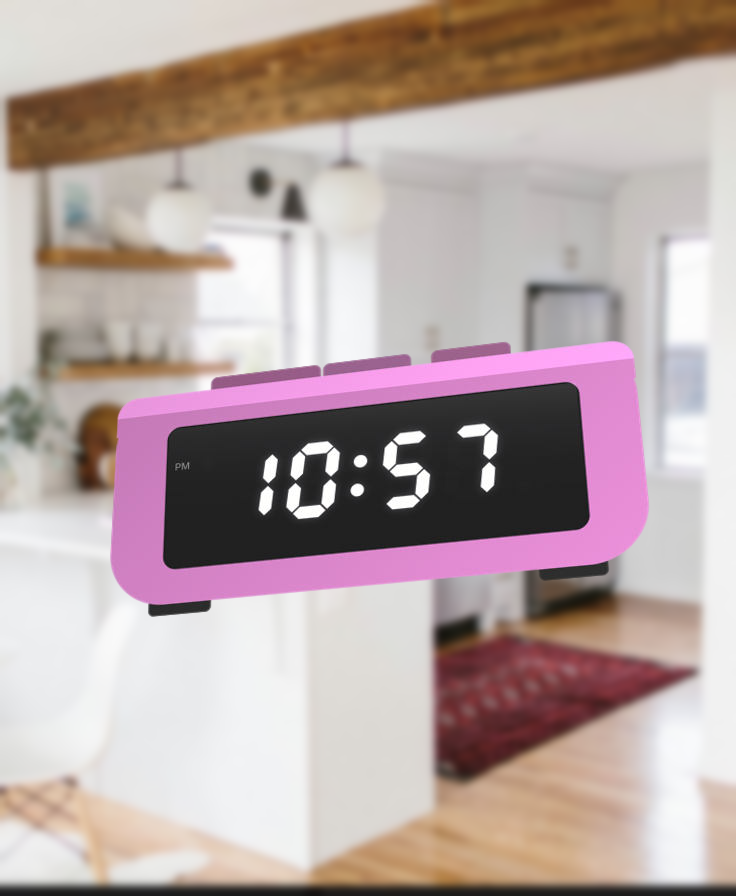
**10:57**
